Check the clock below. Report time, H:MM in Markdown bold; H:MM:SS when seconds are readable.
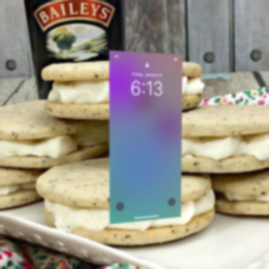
**6:13**
